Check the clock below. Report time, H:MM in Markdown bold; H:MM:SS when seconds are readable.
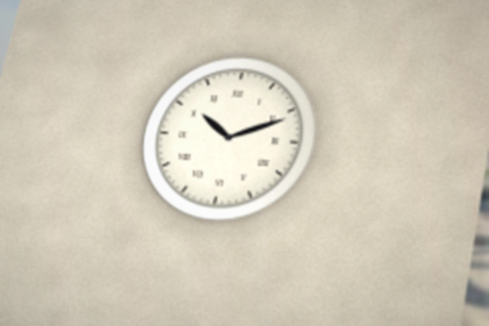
**10:11**
